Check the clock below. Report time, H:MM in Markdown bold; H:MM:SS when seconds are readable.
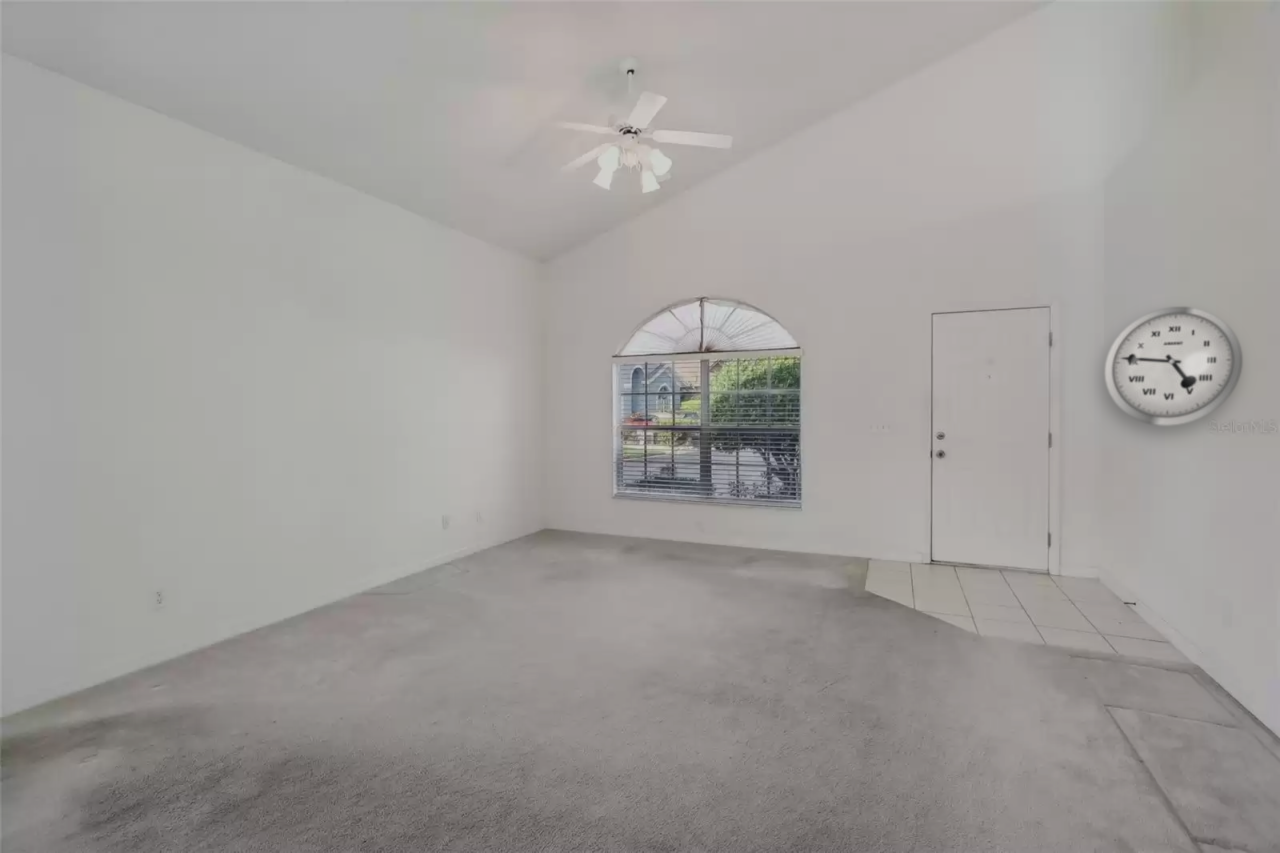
**4:46**
